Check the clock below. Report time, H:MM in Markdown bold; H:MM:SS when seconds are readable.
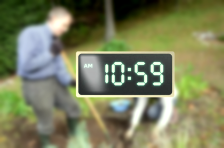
**10:59**
